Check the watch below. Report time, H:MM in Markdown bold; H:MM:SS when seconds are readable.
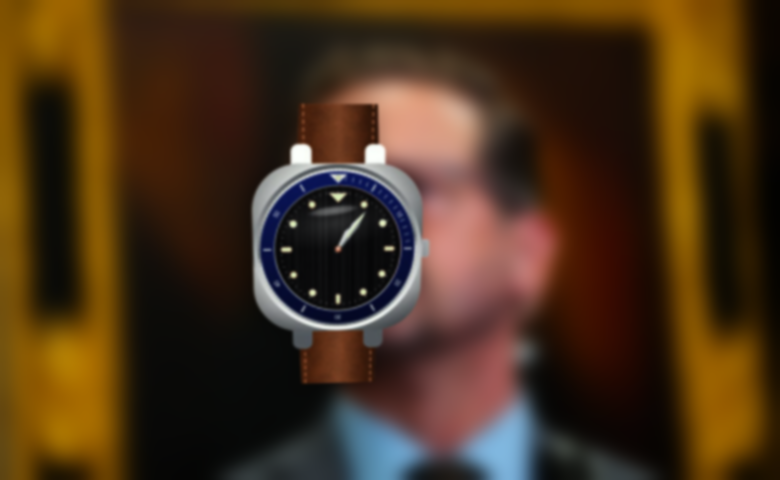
**1:06**
